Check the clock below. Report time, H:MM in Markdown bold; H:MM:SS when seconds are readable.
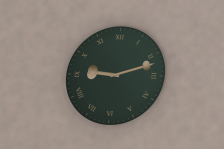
**9:12**
